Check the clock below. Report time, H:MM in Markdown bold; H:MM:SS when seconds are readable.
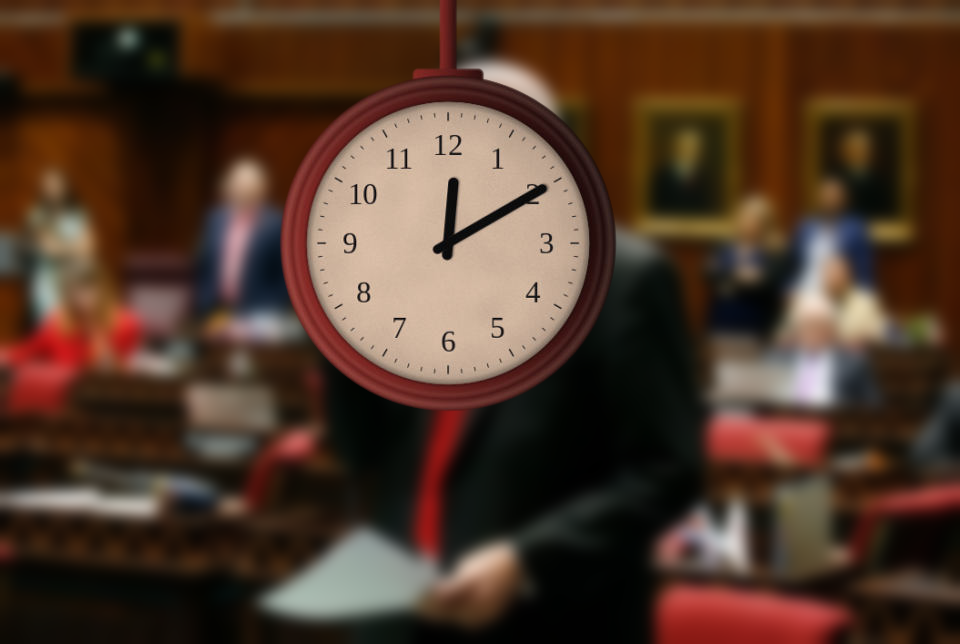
**12:10**
